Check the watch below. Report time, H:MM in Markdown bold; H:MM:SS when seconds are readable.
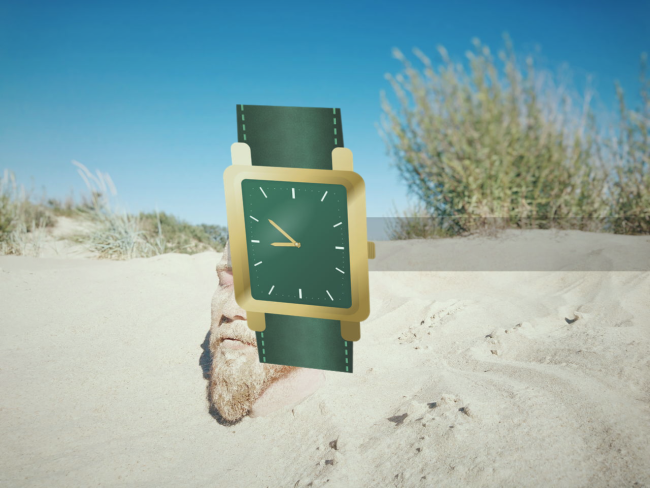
**8:52**
